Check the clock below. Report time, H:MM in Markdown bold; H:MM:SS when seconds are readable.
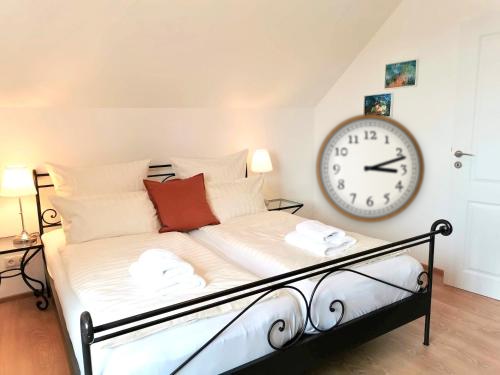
**3:12**
